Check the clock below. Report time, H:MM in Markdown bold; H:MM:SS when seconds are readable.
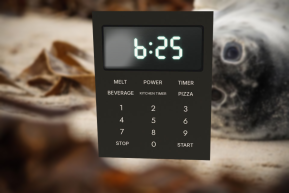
**6:25**
